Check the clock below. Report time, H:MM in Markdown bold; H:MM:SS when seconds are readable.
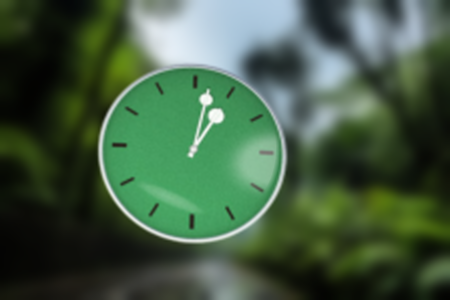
**1:02**
